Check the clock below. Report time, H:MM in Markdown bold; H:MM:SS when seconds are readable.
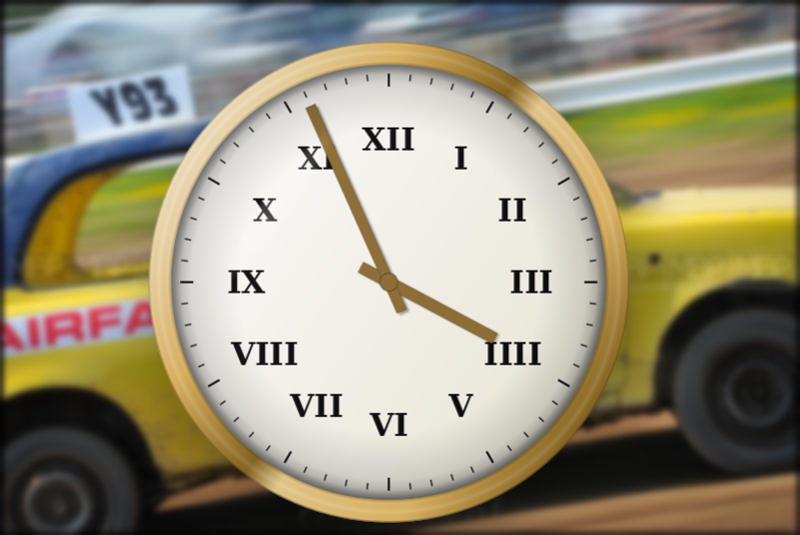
**3:56**
